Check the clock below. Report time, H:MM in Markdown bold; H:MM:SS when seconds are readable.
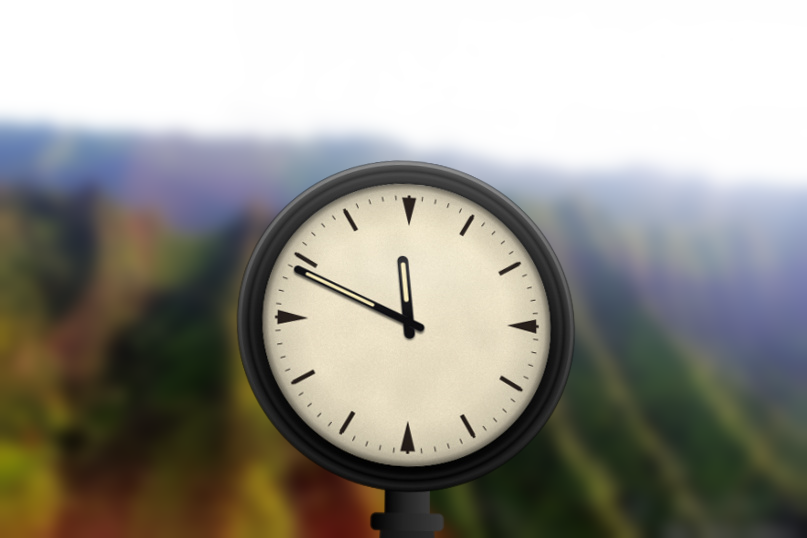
**11:49**
